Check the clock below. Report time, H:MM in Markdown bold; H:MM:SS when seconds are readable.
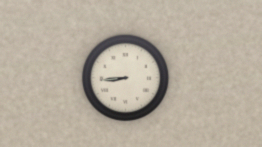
**8:44**
